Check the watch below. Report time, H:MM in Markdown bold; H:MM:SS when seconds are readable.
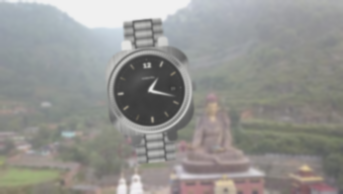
**1:18**
